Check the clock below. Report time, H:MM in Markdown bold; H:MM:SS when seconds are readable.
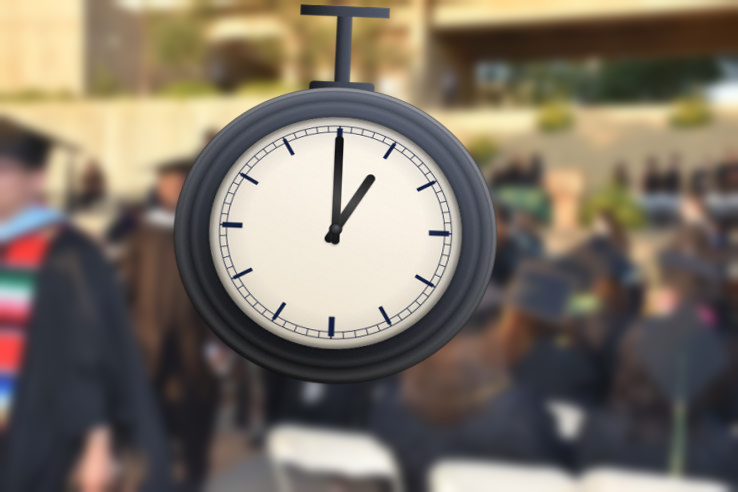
**1:00**
